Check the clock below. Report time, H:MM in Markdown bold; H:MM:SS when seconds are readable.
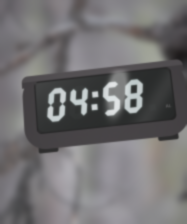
**4:58**
